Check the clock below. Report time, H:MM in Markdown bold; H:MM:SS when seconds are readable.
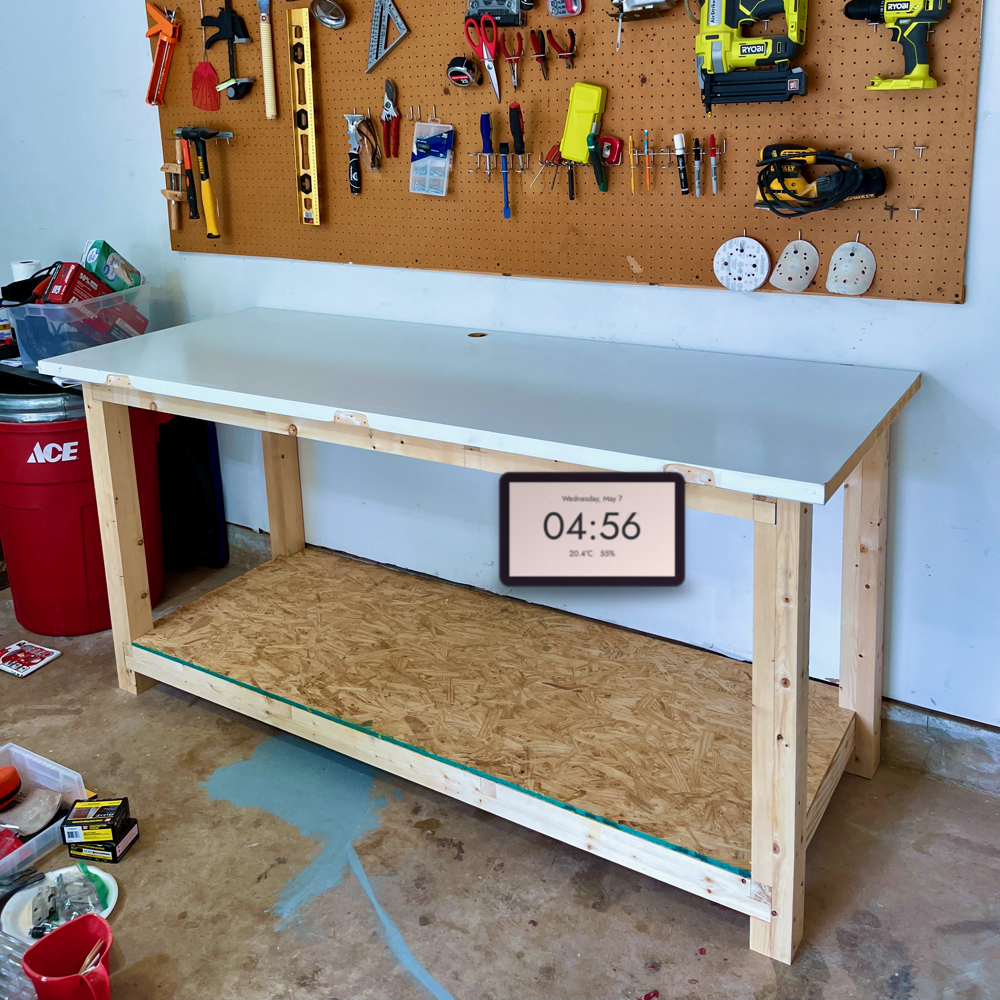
**4:56**
